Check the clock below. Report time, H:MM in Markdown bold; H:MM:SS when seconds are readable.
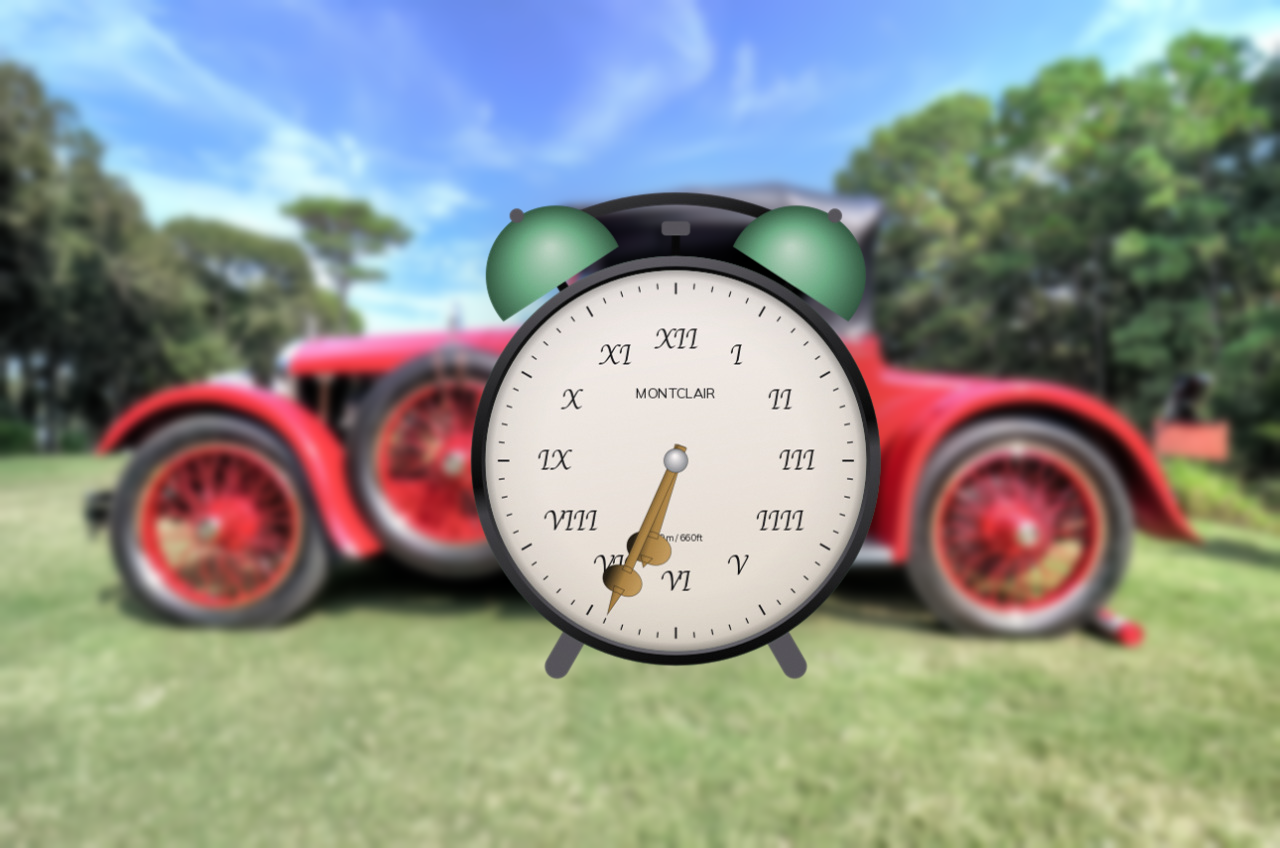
**6:34**
